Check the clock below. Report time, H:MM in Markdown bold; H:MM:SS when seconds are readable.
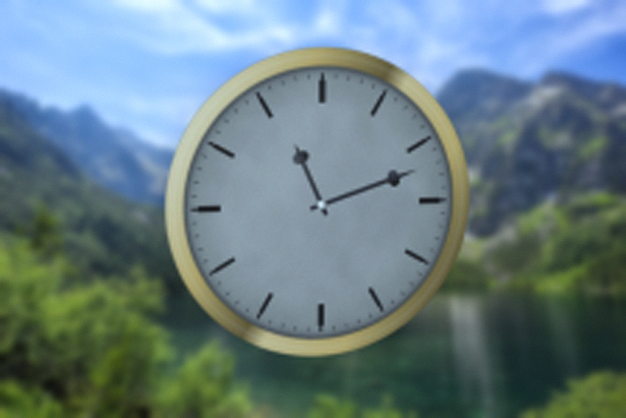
**11:12**
